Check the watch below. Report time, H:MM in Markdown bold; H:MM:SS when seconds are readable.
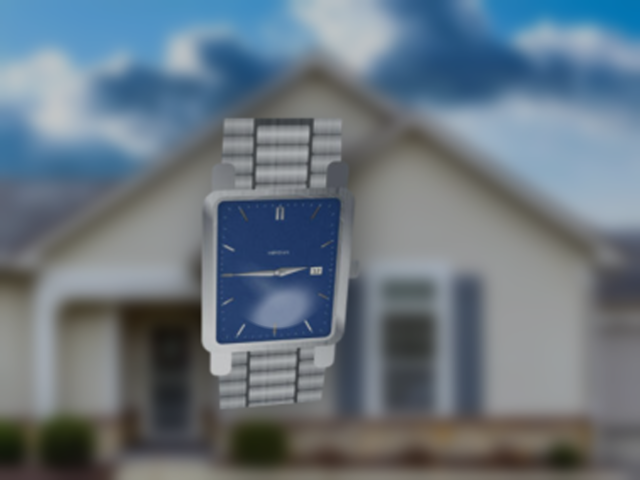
**2:45**
